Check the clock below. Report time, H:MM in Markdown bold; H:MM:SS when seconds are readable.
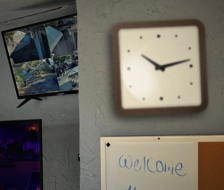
**10:13**
